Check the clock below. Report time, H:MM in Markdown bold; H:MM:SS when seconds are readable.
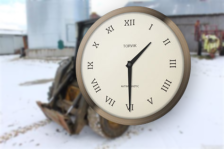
**1:30**
